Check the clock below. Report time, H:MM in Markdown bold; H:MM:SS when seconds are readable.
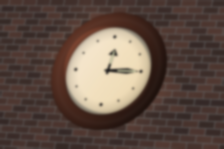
**12:15**
